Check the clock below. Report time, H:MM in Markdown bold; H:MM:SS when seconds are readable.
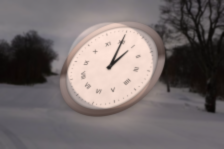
**1:00**
